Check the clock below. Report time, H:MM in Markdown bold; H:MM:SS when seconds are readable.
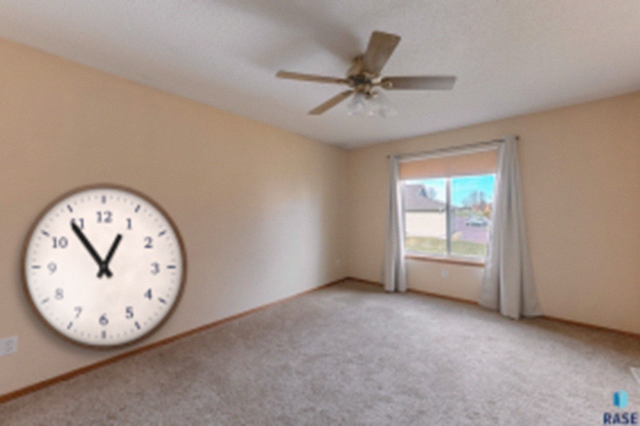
**12:54**
